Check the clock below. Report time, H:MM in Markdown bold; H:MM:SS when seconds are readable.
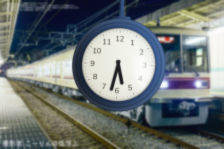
**5:32**
